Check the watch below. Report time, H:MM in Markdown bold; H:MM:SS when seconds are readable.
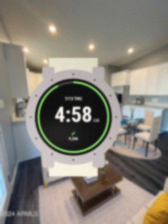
**4:58**
